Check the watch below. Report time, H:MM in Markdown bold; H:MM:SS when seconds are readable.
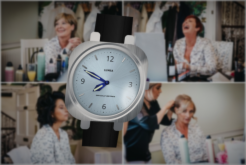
**7:49**
